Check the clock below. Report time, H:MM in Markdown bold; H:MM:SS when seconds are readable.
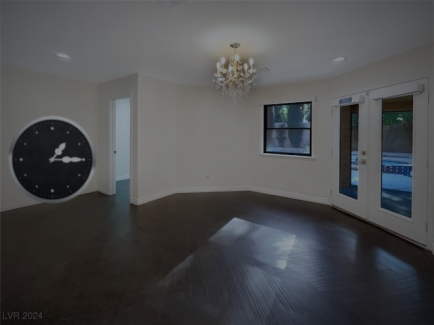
**1:15**
